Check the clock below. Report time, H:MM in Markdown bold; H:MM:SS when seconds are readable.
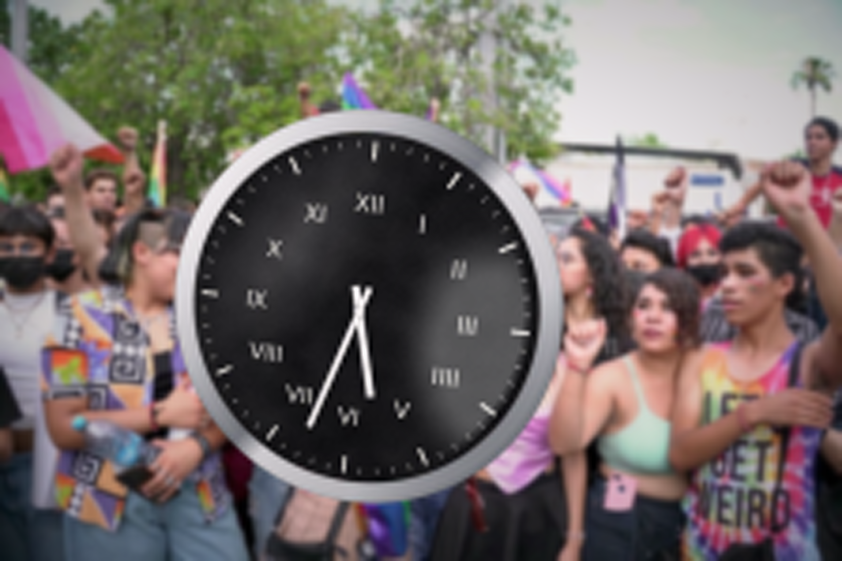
**5:33**
